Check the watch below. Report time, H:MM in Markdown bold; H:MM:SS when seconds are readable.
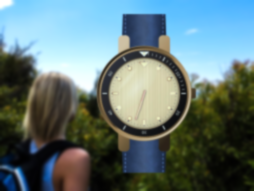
**6:33**
